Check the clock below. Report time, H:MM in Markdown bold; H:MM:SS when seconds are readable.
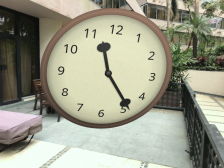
**11:24**
